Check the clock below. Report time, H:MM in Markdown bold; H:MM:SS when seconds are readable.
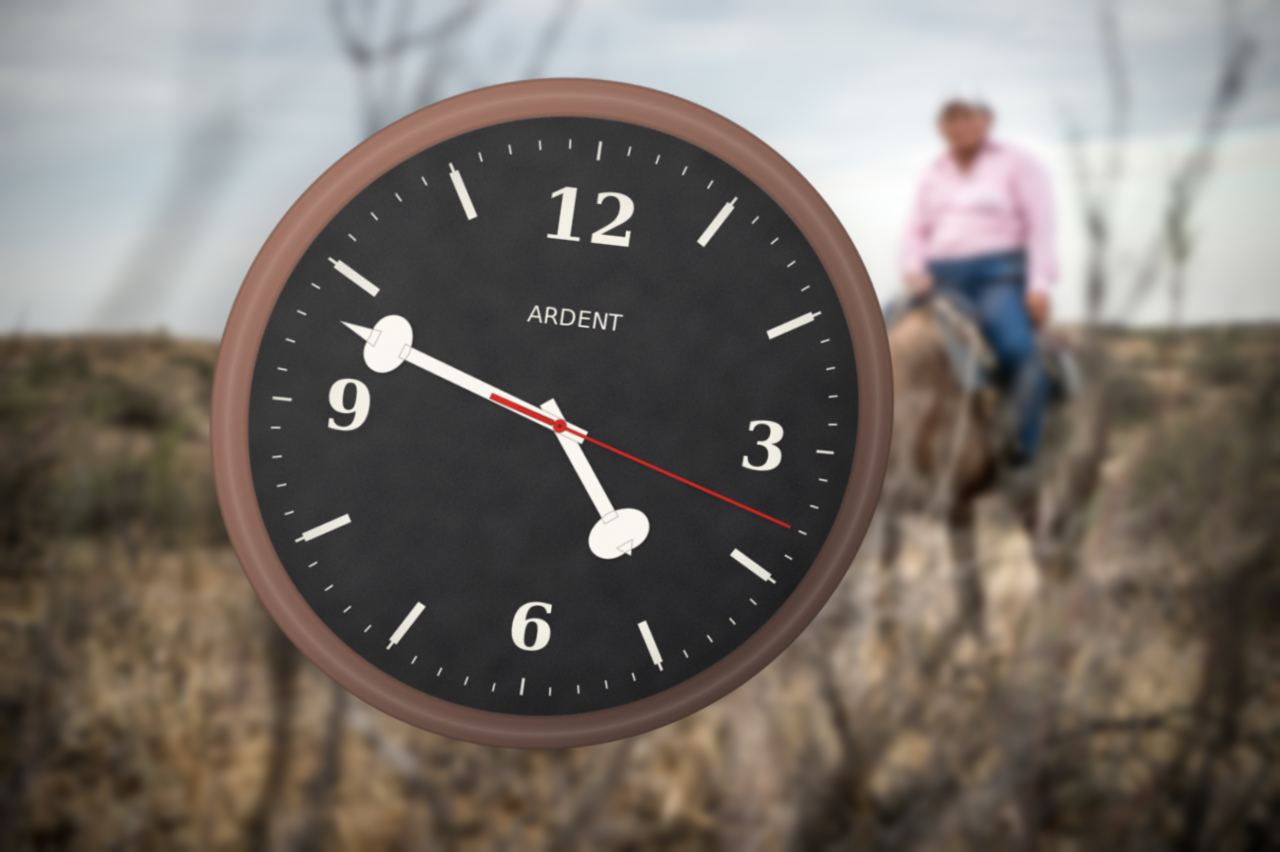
**4:48:18**
